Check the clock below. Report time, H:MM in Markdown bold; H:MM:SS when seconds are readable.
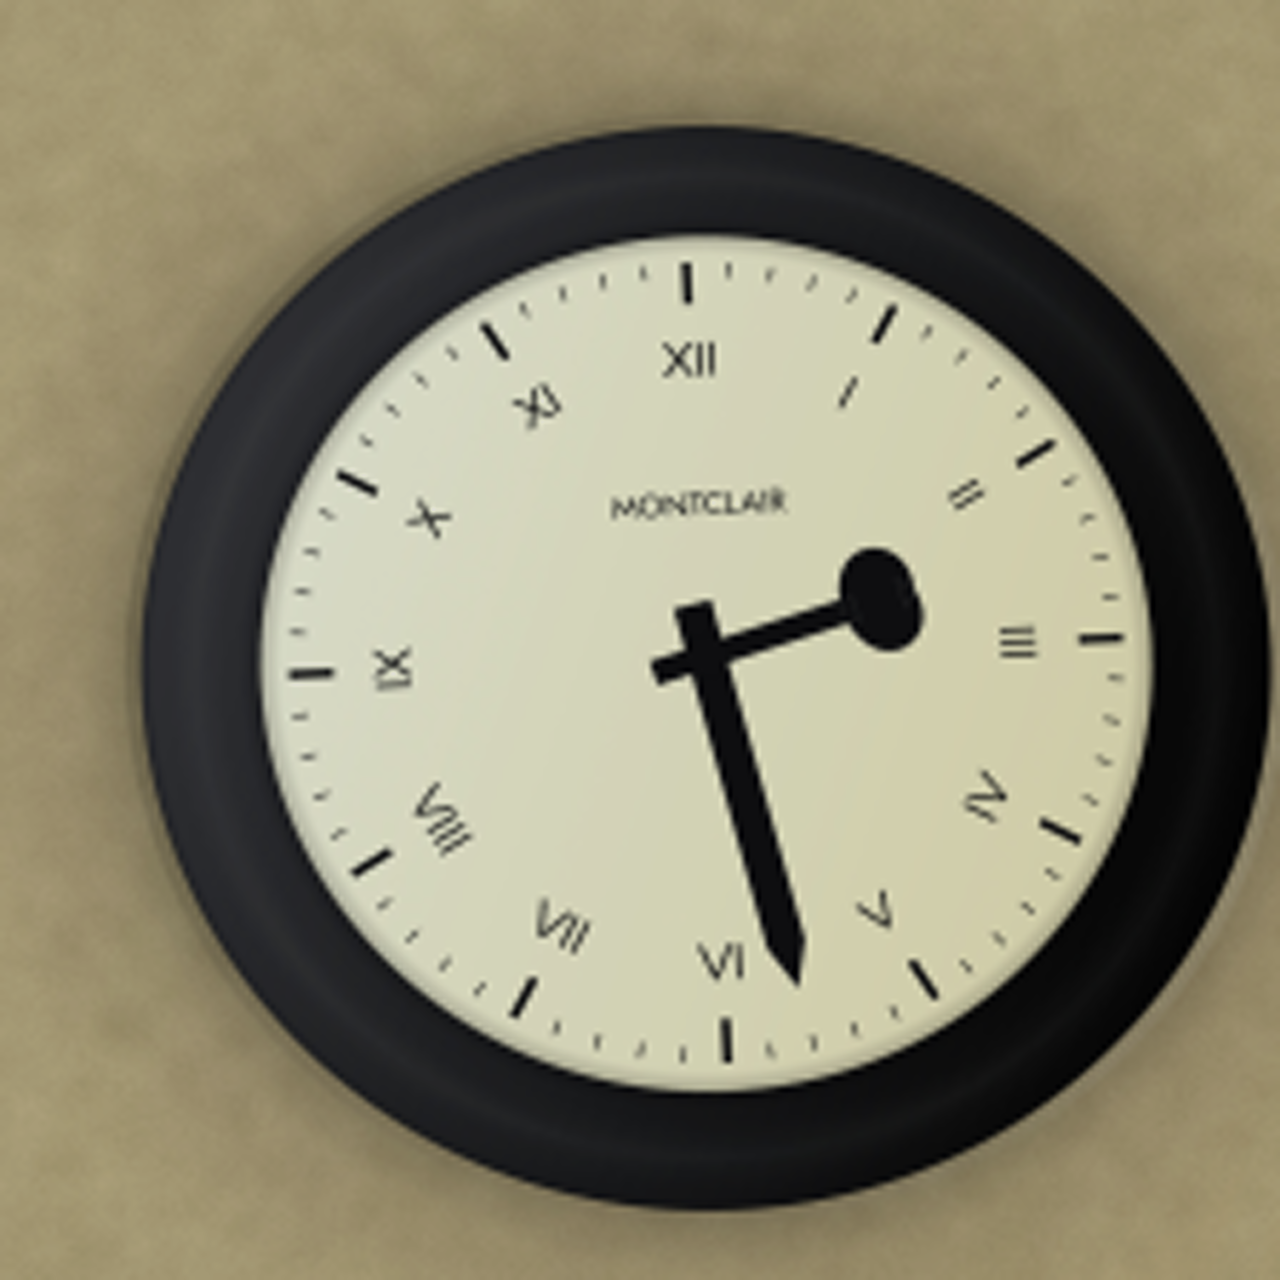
**2:28**
